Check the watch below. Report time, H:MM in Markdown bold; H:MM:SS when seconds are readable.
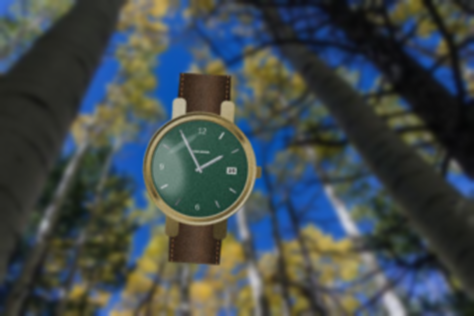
**1:55**
